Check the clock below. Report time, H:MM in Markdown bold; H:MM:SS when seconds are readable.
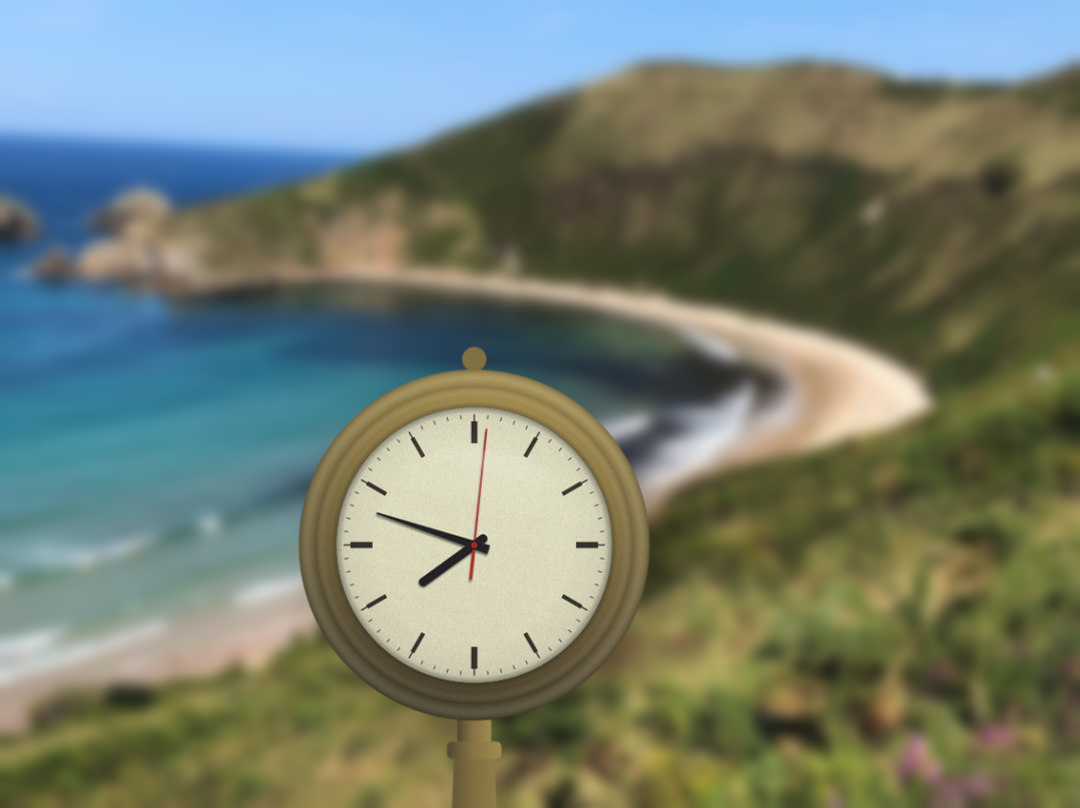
**7:48:01**
